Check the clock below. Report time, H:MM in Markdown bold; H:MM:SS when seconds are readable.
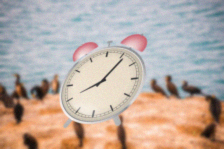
**8:06**
